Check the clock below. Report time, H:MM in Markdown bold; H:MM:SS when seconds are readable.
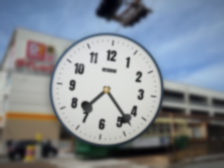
**7:23**
